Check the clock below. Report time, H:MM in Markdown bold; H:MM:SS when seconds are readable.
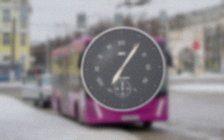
**7:06**
